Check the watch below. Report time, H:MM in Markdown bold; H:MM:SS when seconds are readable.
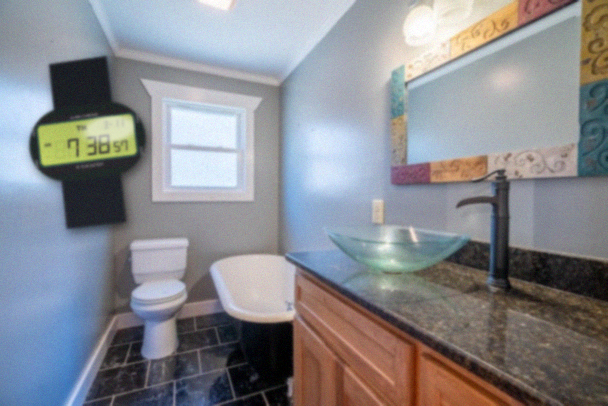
**7:38**
